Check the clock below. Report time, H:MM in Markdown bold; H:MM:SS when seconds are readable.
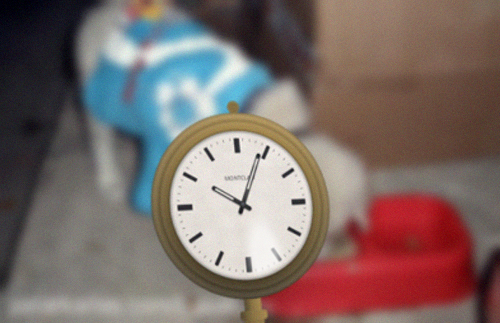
**10:04**
